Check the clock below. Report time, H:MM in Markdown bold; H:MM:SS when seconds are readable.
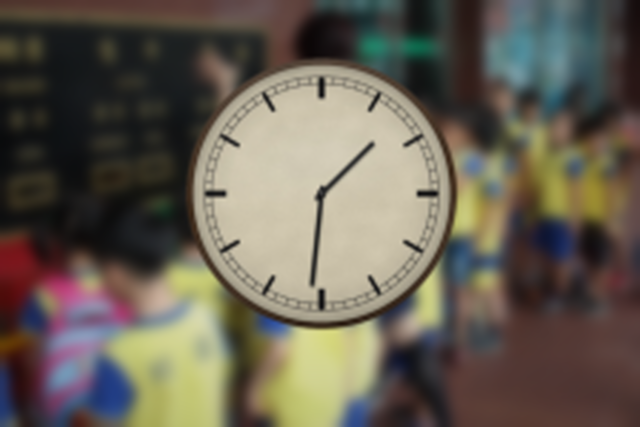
**1:31**
